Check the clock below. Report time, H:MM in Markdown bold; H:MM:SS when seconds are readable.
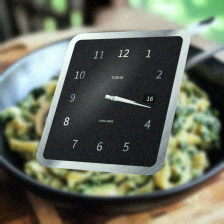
**3:17**
